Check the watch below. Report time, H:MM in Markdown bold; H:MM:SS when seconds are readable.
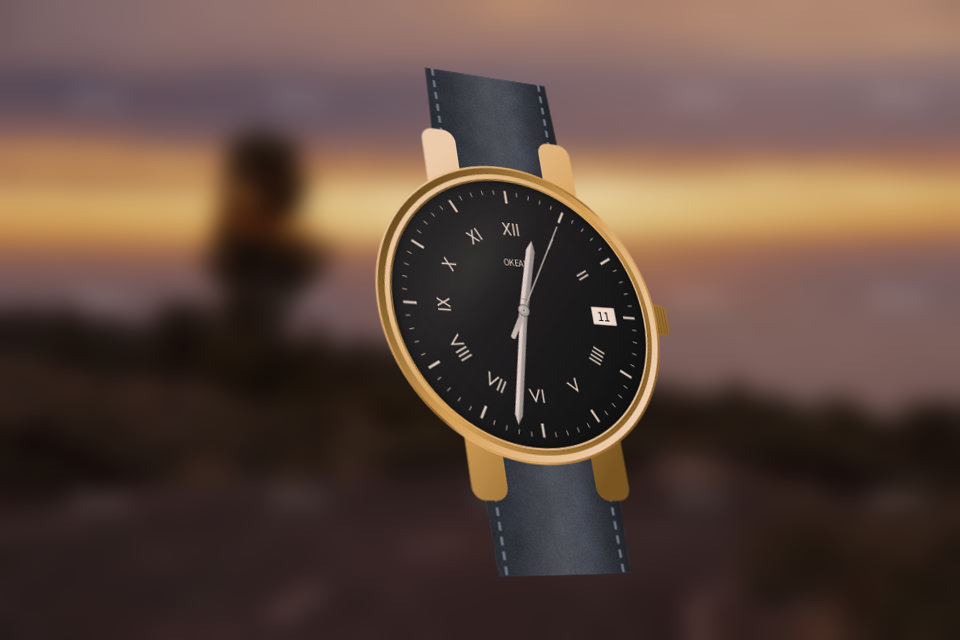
**12:32:05**
